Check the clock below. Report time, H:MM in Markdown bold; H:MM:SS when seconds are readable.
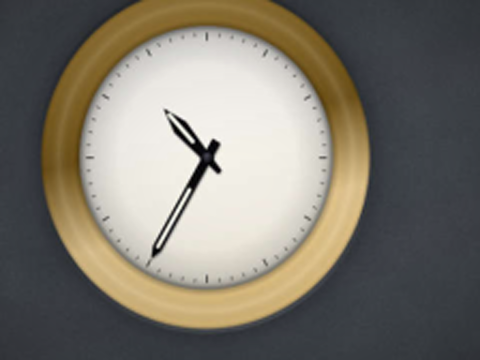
**10:35**
